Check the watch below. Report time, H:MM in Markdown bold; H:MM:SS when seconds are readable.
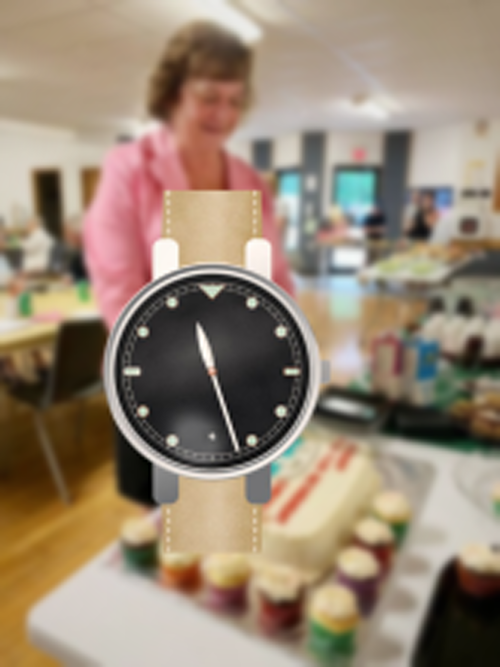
**11:27**
